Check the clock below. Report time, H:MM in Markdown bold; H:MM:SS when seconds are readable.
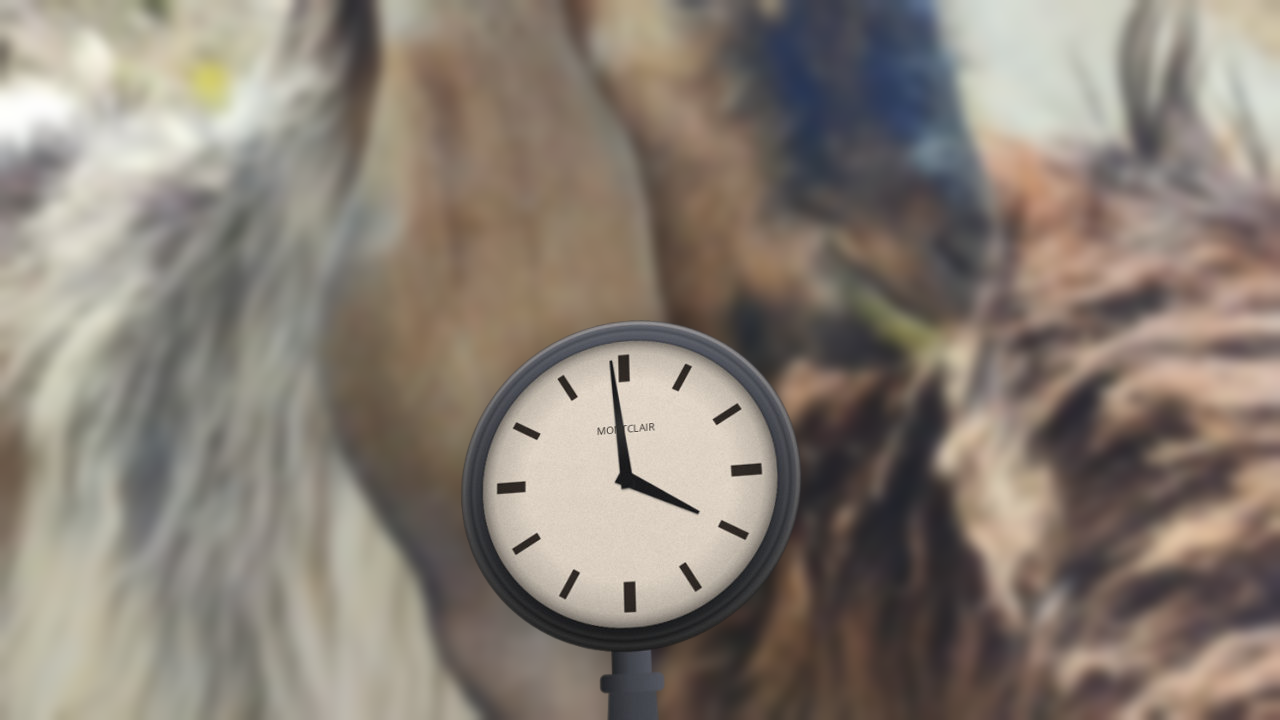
**3:59**
